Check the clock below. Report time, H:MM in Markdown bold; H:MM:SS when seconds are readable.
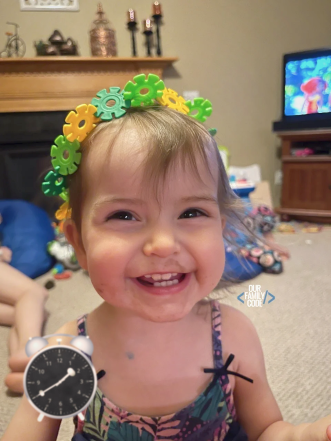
**1:40**
